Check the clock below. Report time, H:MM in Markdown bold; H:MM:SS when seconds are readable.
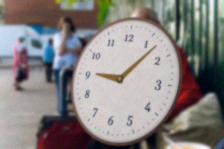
**9:07**
